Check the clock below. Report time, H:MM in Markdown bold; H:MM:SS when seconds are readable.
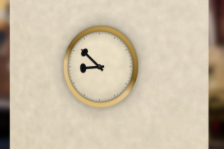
**8:52**
